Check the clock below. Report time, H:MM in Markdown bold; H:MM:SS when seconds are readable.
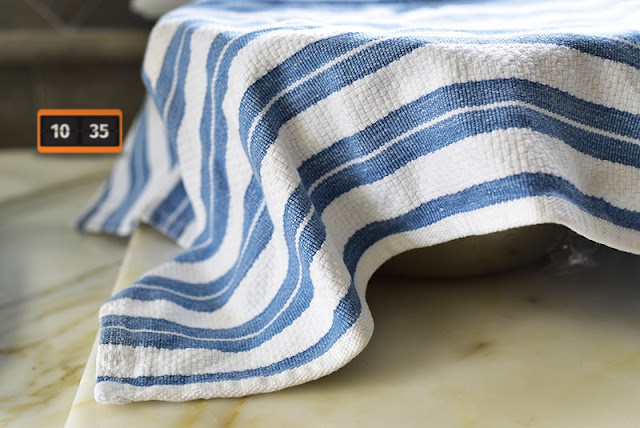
**10:35**
